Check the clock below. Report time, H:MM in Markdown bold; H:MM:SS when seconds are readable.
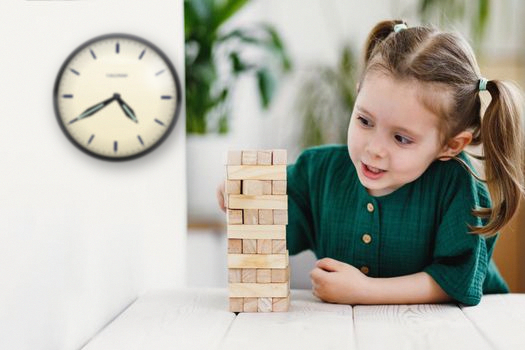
**4:40**
